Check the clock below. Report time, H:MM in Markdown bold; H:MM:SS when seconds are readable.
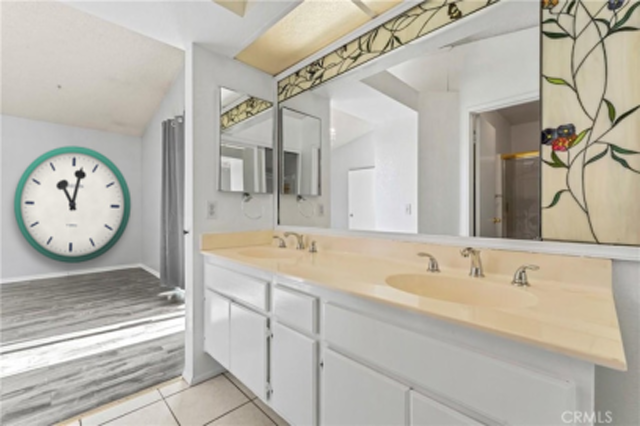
**11:02**
